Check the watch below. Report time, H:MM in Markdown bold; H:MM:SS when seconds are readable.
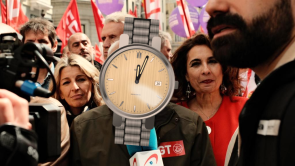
**12:03**
